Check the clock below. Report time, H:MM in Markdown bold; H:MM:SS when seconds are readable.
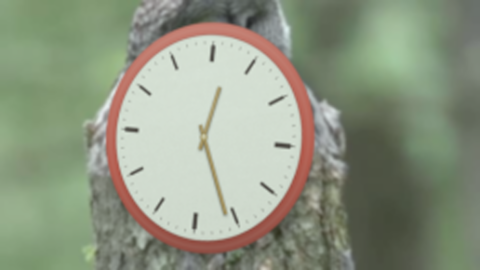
**12:26**
